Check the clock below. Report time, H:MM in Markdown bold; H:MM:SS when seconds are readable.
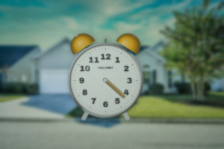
**4:22**
